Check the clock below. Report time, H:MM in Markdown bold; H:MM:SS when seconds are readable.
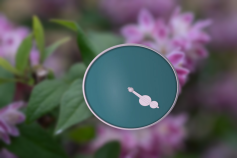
**4:21**
